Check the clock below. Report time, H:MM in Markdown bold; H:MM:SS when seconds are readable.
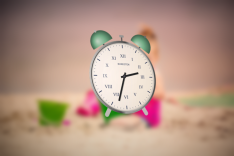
**2:33**
